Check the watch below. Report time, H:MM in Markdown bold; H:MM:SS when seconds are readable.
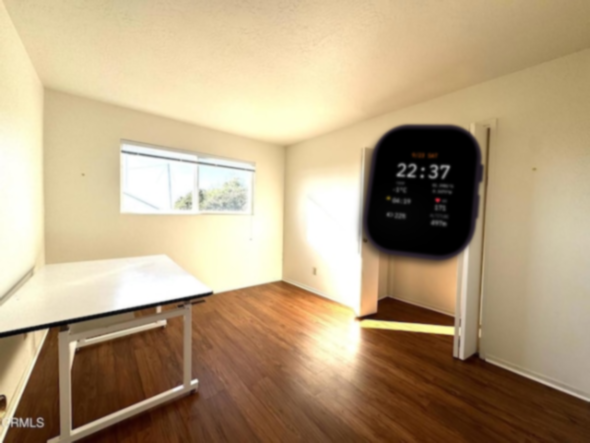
**22:37**
